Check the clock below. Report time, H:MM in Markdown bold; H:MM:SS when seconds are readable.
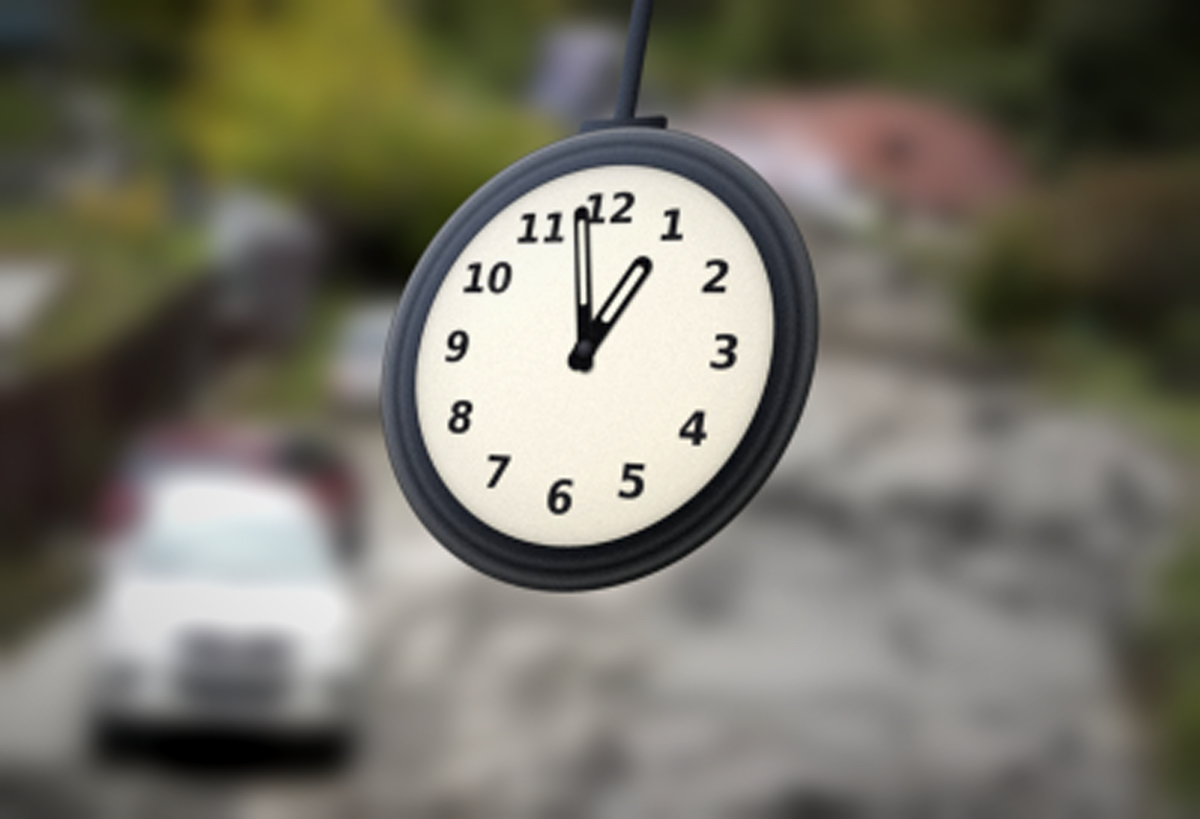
**12:58**
